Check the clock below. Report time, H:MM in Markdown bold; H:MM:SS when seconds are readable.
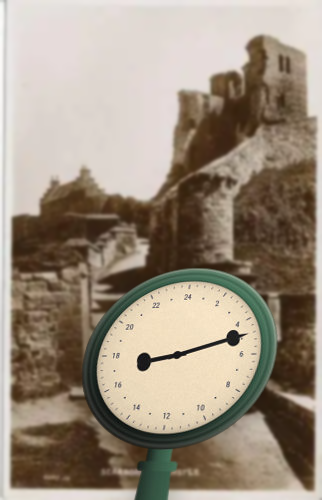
**17:12**
